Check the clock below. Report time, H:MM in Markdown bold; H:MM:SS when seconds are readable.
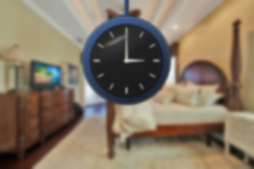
**3:00**
